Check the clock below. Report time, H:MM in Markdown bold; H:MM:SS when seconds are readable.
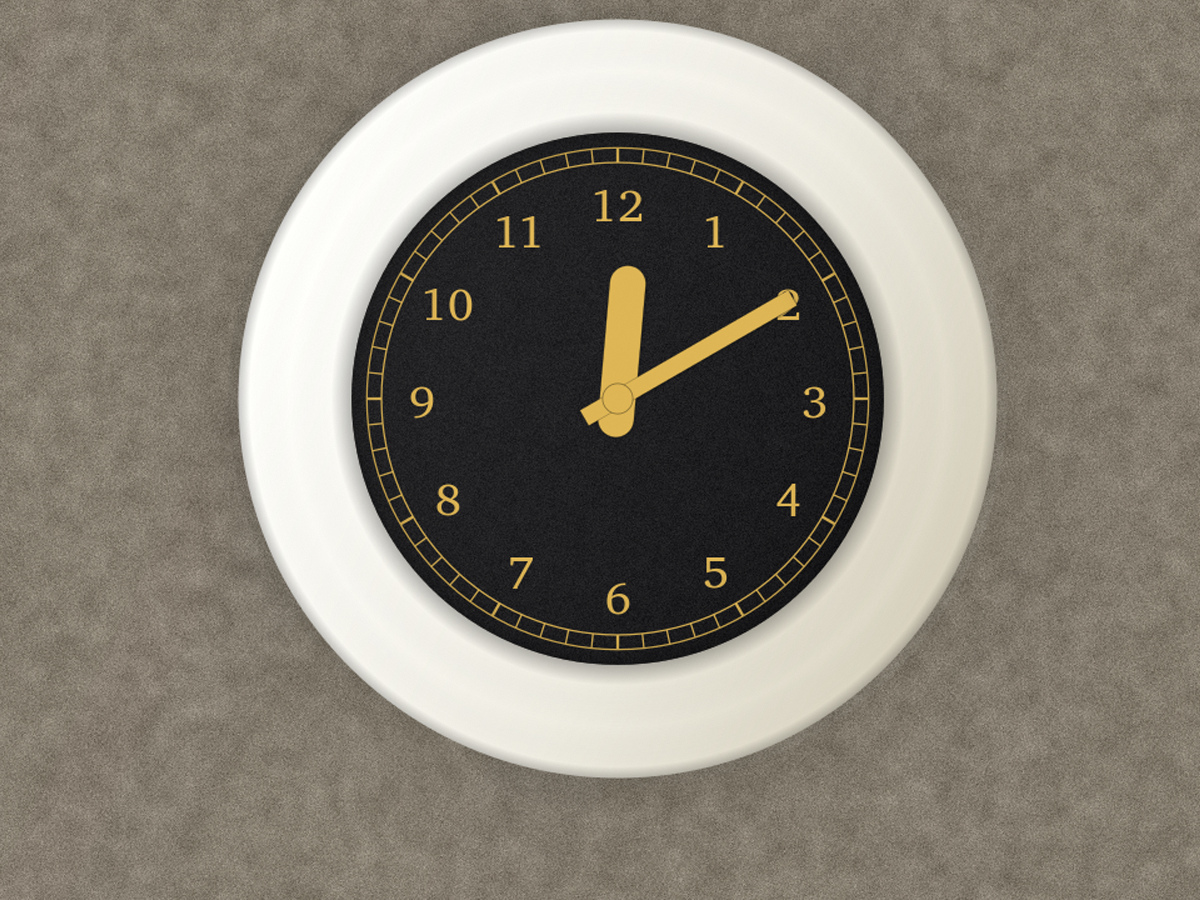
**12:10**
